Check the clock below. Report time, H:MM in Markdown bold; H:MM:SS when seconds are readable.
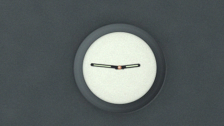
**2:46**
